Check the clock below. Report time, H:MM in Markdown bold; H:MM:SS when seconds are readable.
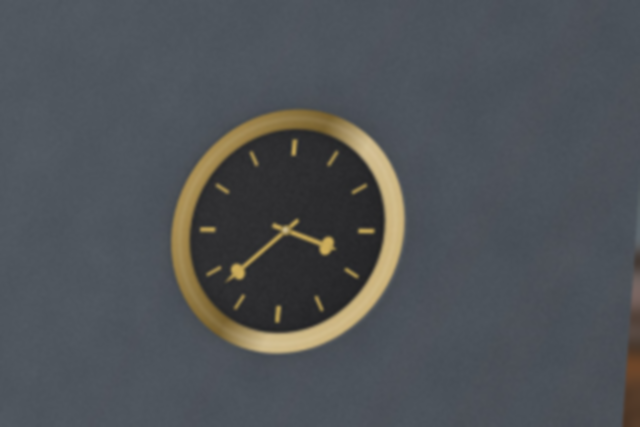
**3:38**
